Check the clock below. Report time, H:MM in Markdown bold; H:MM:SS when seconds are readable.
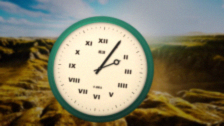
**2:05**
